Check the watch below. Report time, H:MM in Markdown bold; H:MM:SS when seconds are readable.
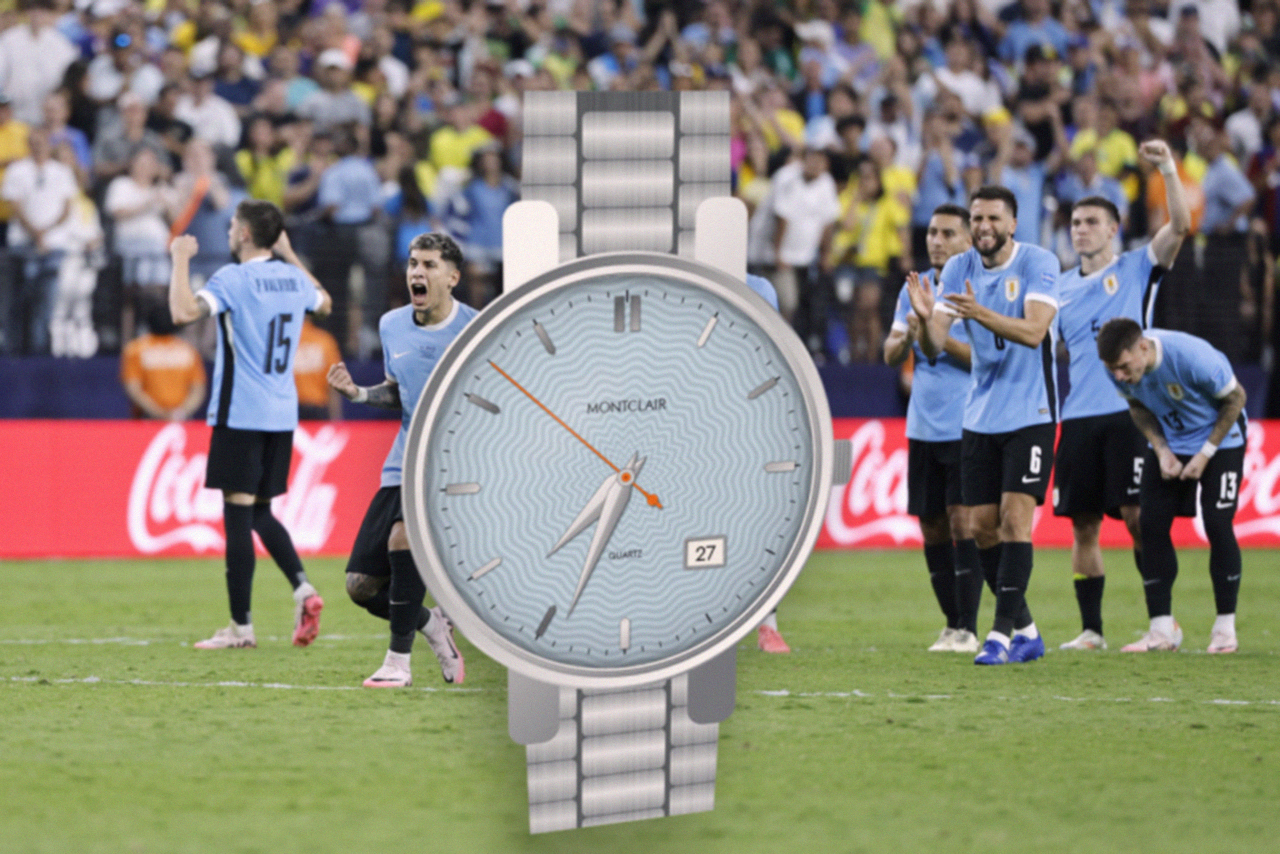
**7:33:52**
